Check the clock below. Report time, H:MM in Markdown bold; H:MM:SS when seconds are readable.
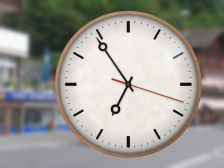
**6:54:18**
